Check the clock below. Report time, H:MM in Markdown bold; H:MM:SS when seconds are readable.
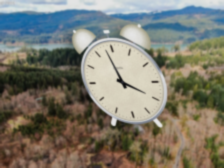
**3:58**
